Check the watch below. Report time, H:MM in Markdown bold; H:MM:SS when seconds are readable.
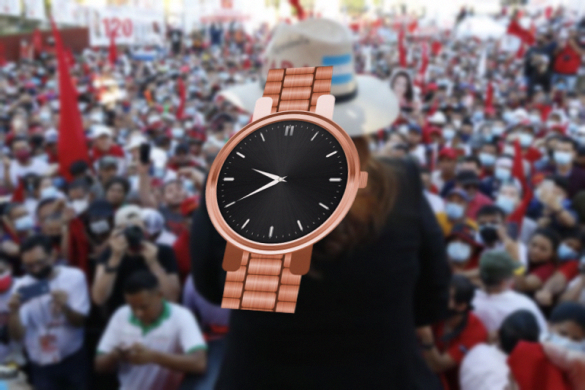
**9:40**
